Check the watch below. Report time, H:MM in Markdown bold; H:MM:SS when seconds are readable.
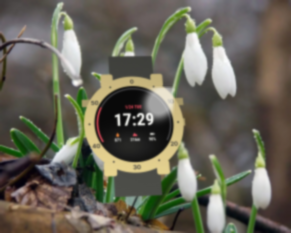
**17:29**
